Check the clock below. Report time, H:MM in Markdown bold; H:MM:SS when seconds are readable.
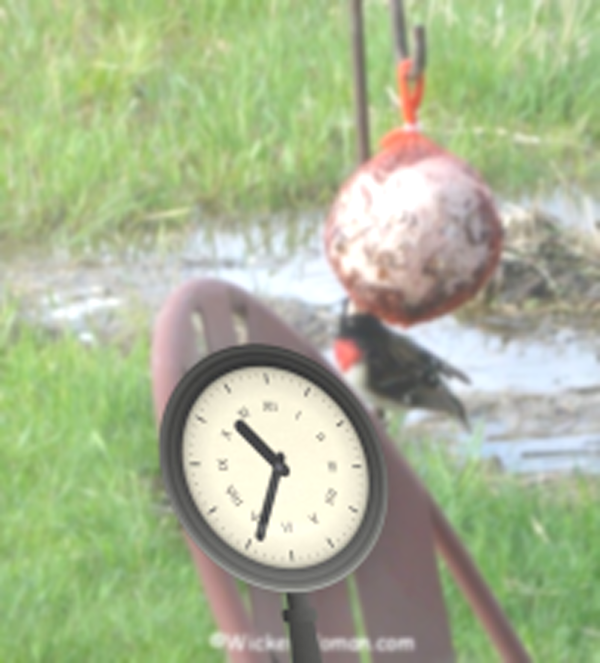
**10:34**
